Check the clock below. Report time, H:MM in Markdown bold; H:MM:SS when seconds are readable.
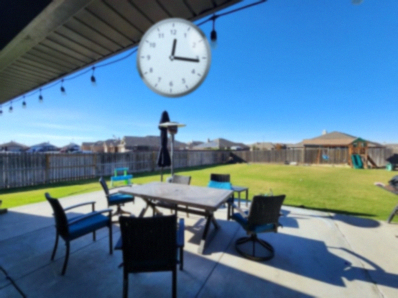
**12:16**
